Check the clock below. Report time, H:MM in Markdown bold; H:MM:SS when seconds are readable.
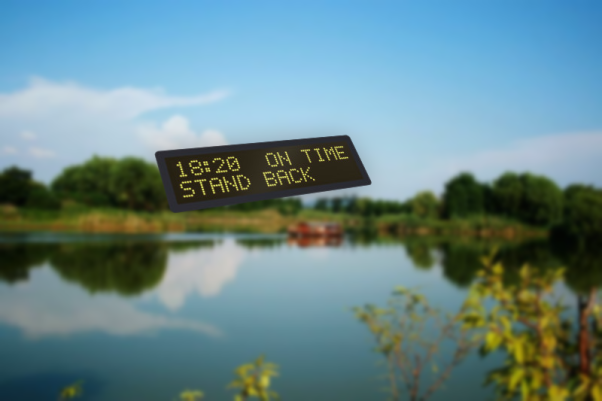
**18:20**
